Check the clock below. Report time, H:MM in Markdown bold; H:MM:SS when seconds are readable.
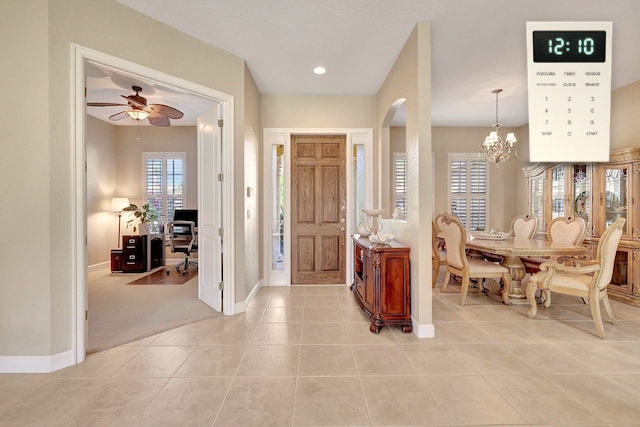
**12:10**
